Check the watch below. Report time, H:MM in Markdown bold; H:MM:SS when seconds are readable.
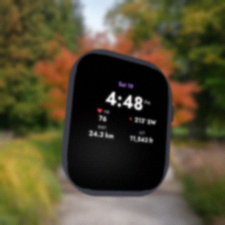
**4:48**
